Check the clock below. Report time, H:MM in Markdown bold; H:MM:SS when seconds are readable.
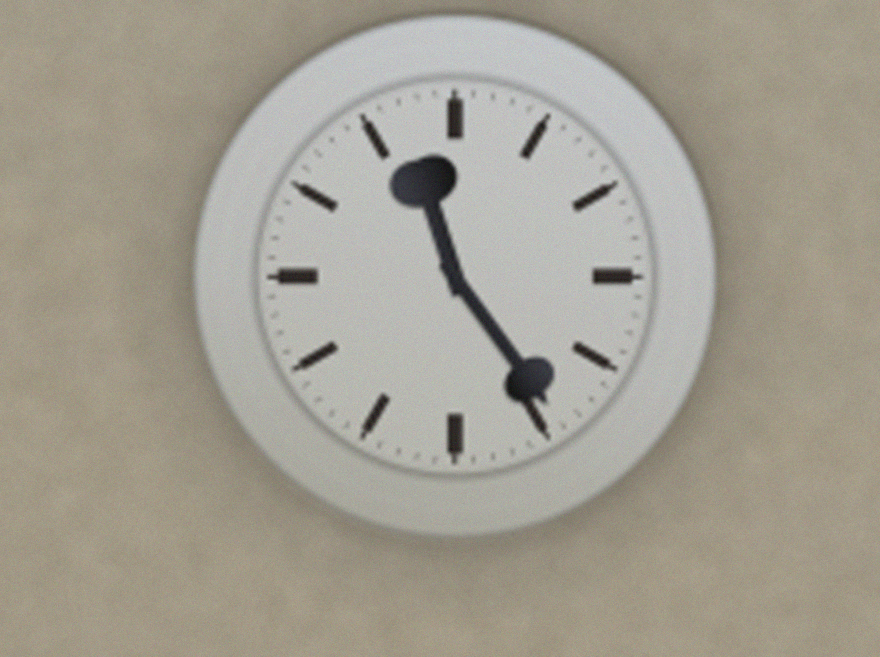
**11:24**
